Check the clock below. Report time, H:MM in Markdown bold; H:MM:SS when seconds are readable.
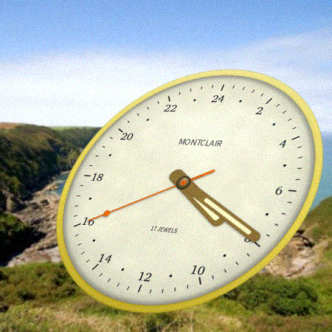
**8:19:40**
